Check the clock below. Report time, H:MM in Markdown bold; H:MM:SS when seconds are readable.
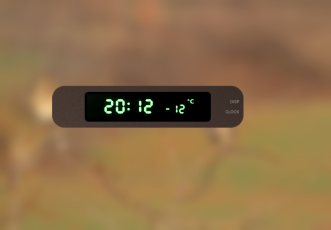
**20:12**
